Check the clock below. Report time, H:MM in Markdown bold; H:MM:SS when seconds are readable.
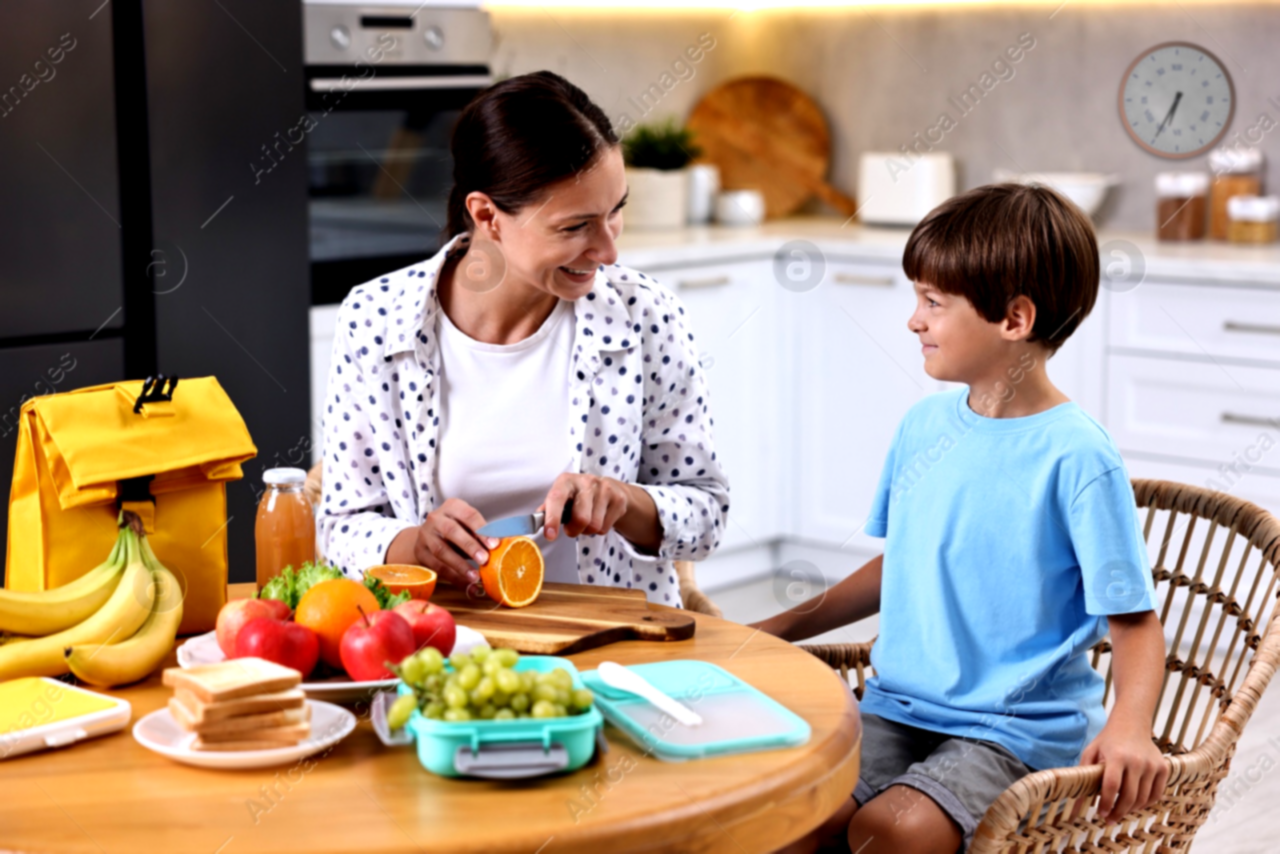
**6:35**
